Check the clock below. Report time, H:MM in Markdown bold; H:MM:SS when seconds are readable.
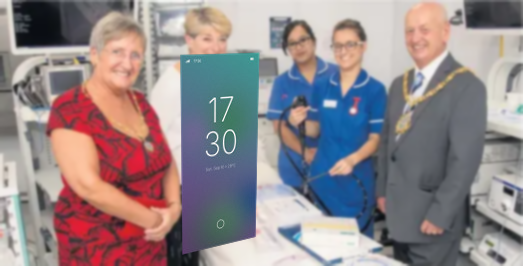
**17:30**
